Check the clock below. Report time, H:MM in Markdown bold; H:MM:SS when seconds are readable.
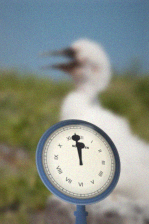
**11:58**
